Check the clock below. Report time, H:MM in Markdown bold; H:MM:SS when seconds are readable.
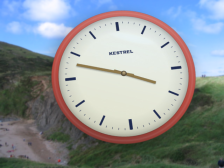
**3:48**
